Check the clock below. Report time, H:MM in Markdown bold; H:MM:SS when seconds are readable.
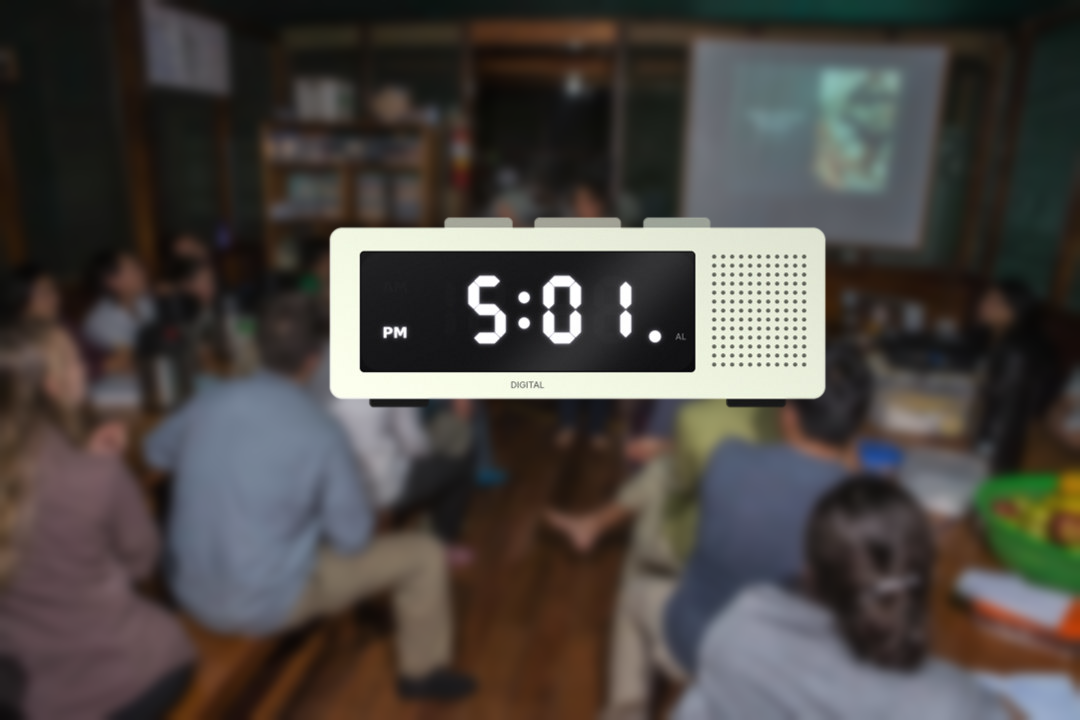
**5:01**
